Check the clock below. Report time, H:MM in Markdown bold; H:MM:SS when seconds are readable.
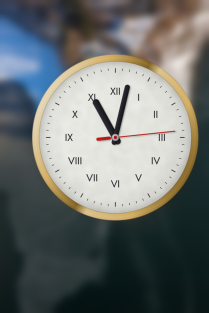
**11:02:14**
